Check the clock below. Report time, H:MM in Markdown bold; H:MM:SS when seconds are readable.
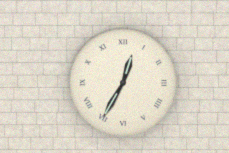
**12:35**
